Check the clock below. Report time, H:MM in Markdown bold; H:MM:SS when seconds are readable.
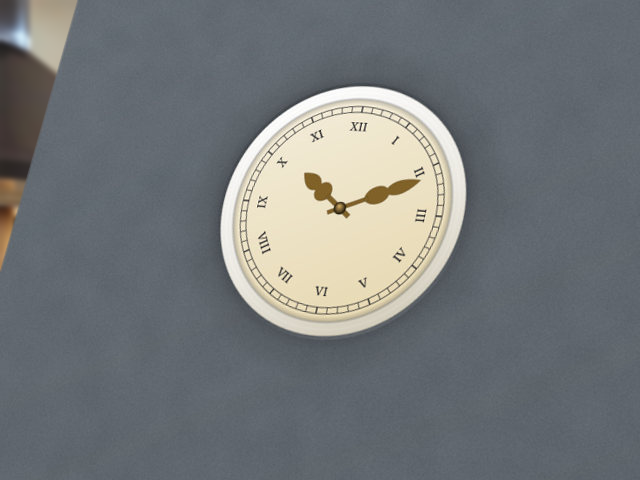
**10:11**
